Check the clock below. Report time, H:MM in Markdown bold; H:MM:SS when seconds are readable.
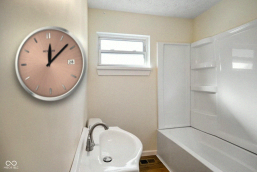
**12:08**
